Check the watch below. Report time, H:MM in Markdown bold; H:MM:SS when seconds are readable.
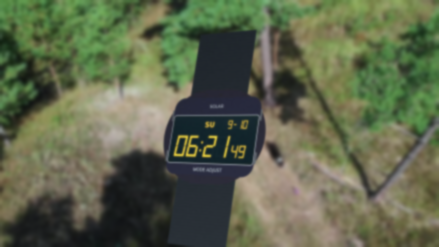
**6:21:49**
